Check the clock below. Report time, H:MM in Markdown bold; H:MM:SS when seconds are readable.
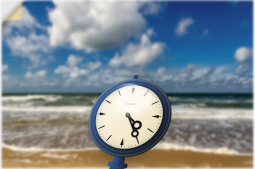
**4:25**
